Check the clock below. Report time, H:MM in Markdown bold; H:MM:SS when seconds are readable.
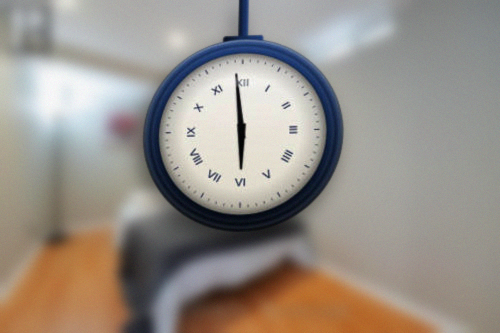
**5:59**
